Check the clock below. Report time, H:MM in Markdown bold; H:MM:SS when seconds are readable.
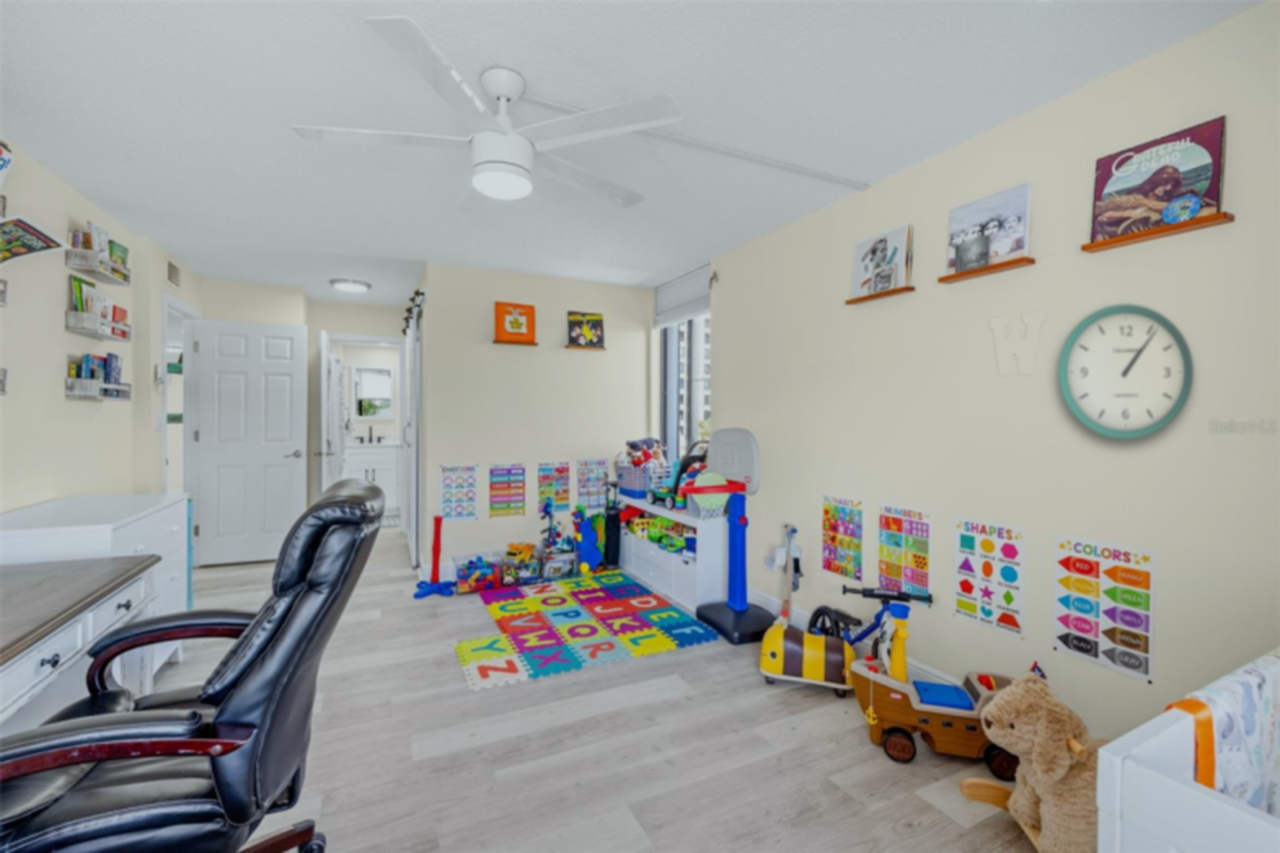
**1:06**
